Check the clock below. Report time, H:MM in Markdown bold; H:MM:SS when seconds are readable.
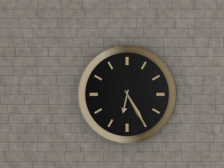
**6:25**
